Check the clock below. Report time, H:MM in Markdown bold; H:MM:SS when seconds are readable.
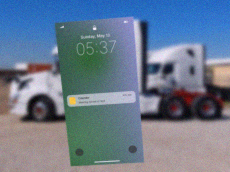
**5:37**
